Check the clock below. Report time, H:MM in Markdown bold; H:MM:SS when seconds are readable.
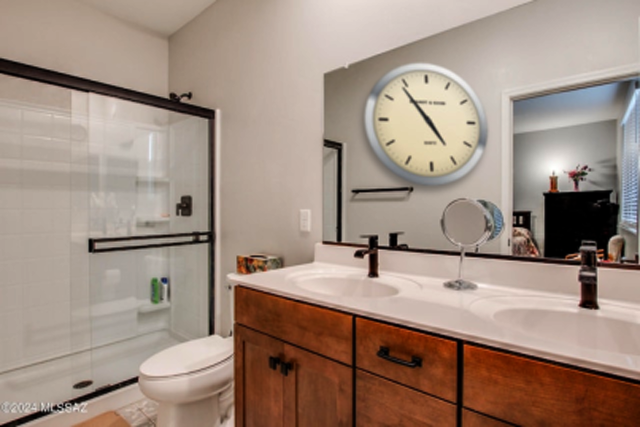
**4:54**
